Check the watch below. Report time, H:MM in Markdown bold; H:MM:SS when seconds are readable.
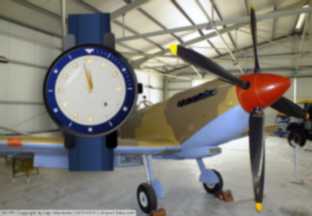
**11:58**
